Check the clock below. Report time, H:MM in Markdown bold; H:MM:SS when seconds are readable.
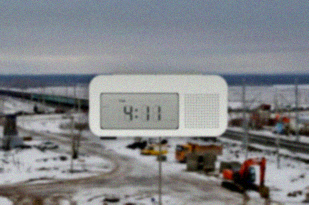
**4:11**
